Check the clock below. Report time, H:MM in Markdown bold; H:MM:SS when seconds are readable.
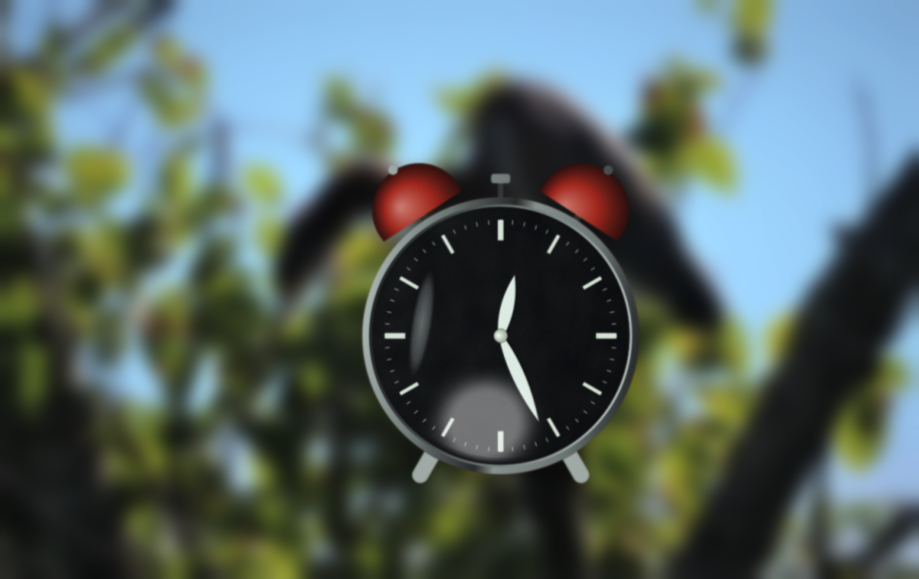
**12:26**
